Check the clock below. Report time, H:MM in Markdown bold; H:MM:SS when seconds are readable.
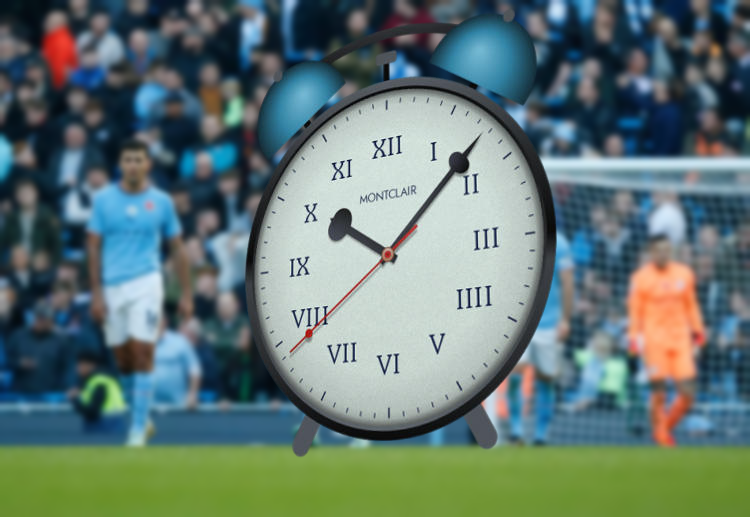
**10:07:39**
